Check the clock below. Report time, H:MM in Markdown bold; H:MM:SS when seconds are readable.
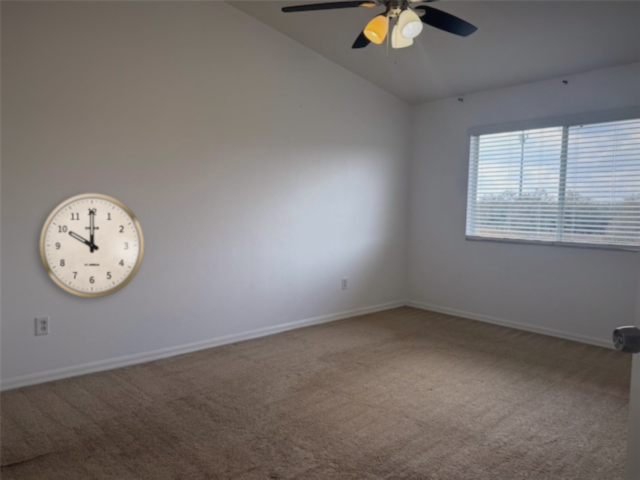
**10:00**
